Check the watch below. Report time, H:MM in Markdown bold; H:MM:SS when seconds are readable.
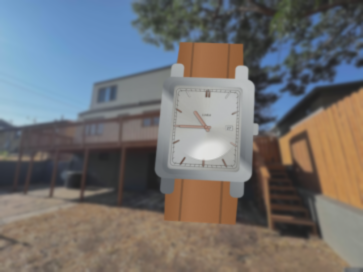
**10:45**
